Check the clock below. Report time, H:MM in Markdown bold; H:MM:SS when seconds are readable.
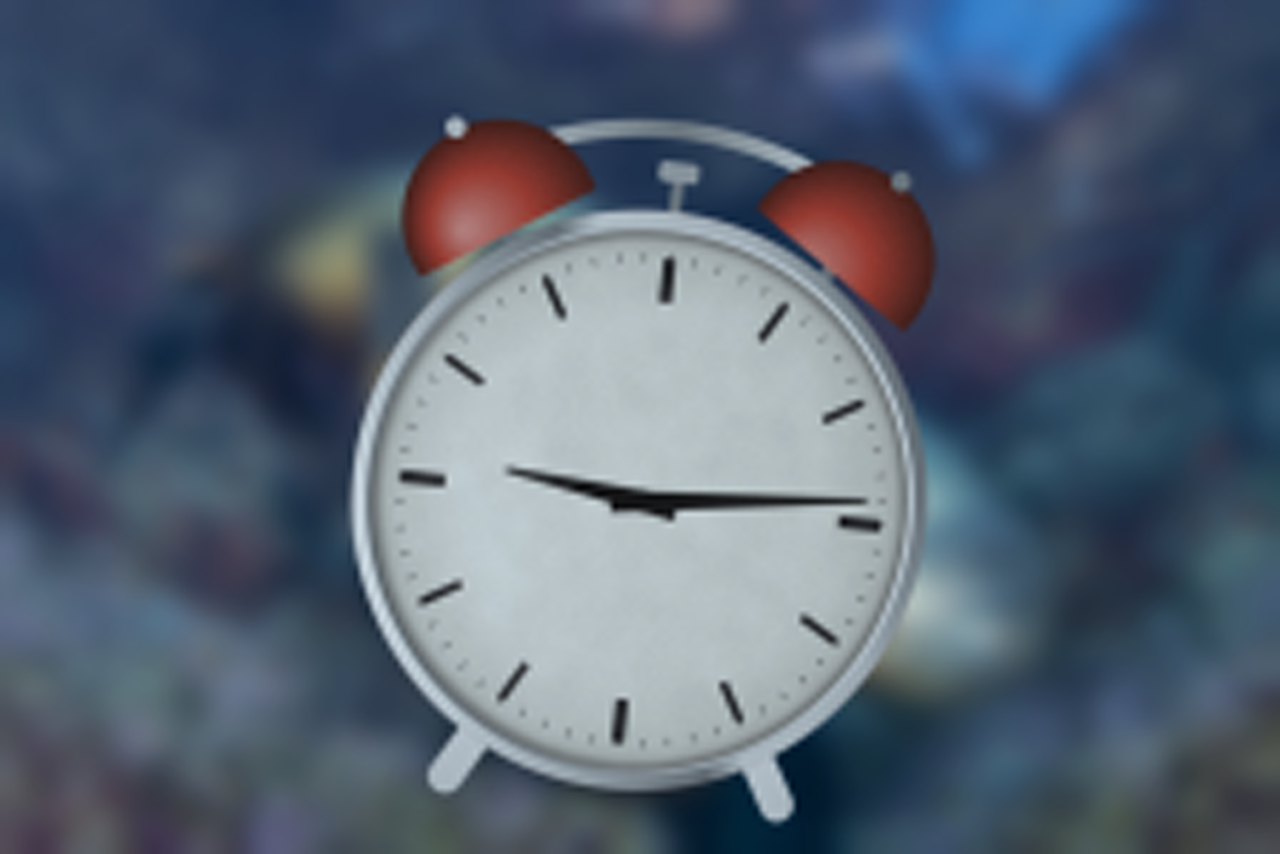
**9:14**
